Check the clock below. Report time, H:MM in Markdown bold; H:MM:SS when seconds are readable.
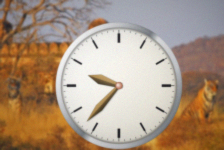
**9:37**
